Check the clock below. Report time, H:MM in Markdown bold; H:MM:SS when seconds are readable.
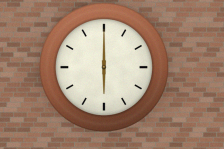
**6:00**
